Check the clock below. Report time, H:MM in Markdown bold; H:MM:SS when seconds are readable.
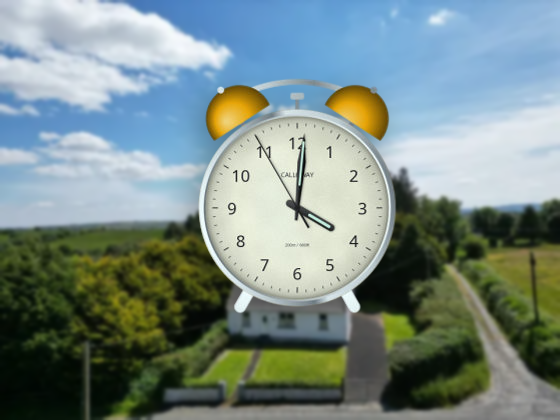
**4:00:55**
